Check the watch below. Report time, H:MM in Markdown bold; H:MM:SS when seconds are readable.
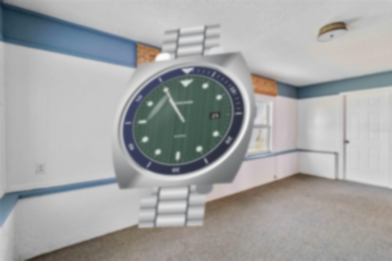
**10:55**
